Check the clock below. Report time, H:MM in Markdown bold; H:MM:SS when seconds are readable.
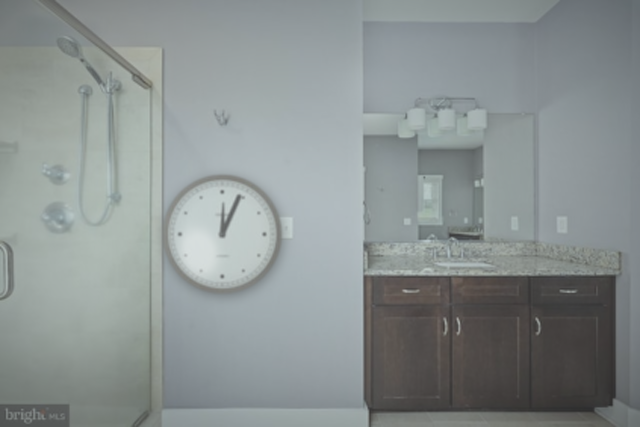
**12:04**
